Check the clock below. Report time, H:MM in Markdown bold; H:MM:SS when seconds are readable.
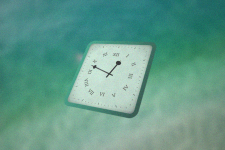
**12:48**
